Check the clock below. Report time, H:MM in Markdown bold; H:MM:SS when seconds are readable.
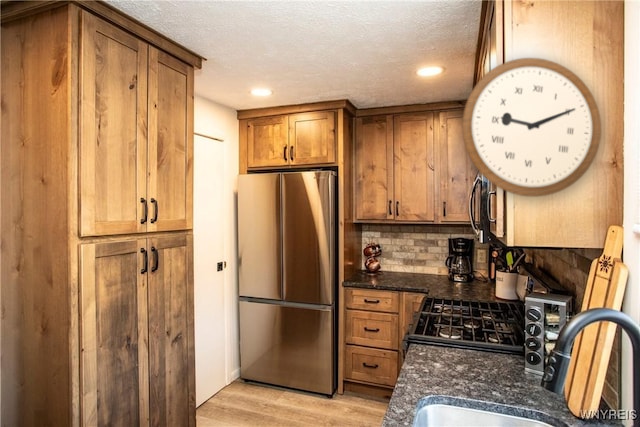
**9:10**
